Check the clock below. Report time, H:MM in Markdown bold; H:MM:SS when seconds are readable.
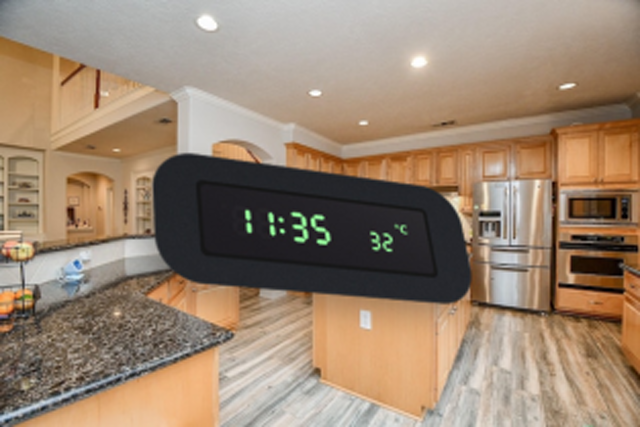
**11:35**
